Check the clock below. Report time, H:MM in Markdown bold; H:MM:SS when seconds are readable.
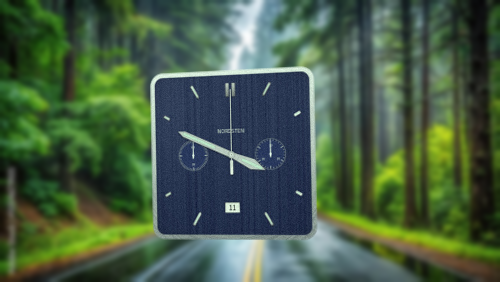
**3:49**
